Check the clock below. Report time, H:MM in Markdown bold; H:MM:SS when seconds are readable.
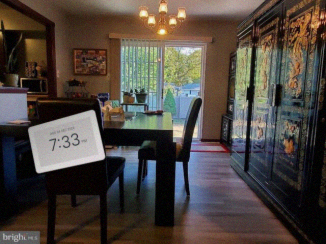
**7:33**
